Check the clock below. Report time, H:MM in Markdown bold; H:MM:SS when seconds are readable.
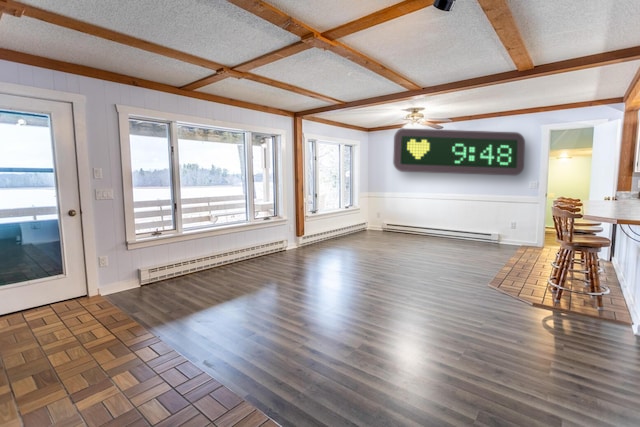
**9:48**
